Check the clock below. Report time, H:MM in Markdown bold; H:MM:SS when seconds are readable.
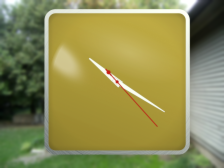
**10:20:23**
